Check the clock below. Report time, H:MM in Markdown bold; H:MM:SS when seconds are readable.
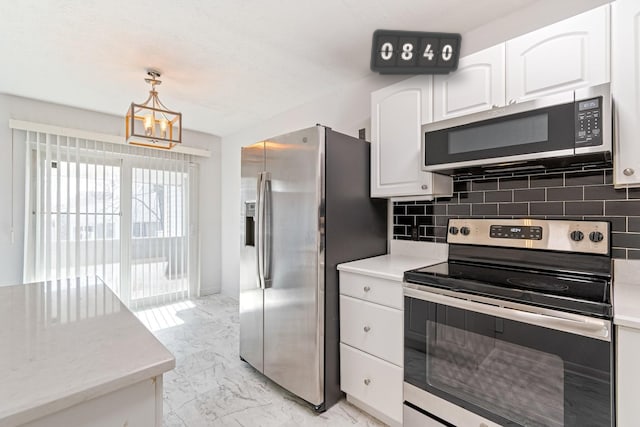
**8:40**
